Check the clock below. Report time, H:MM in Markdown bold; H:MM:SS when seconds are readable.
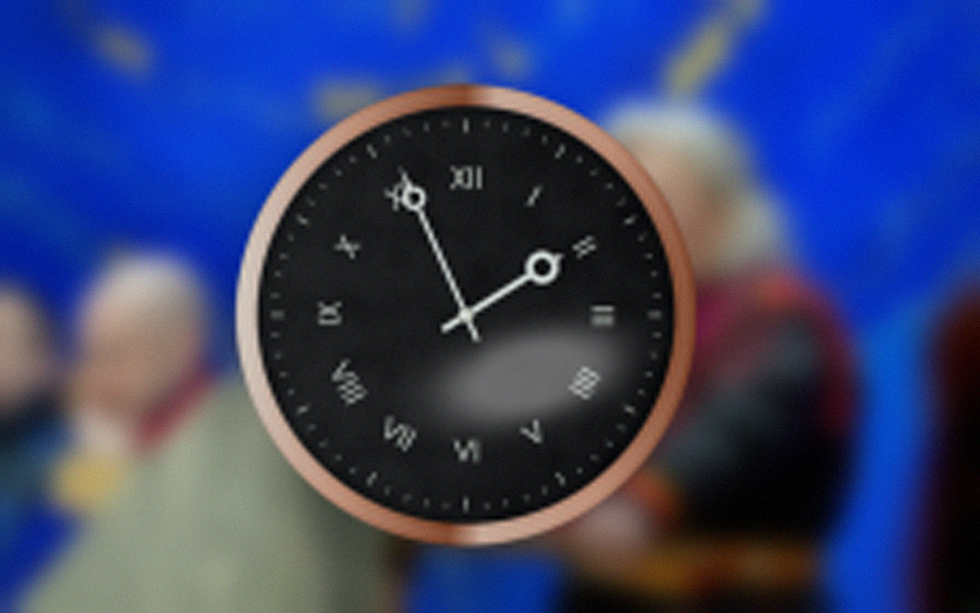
**1:56**
